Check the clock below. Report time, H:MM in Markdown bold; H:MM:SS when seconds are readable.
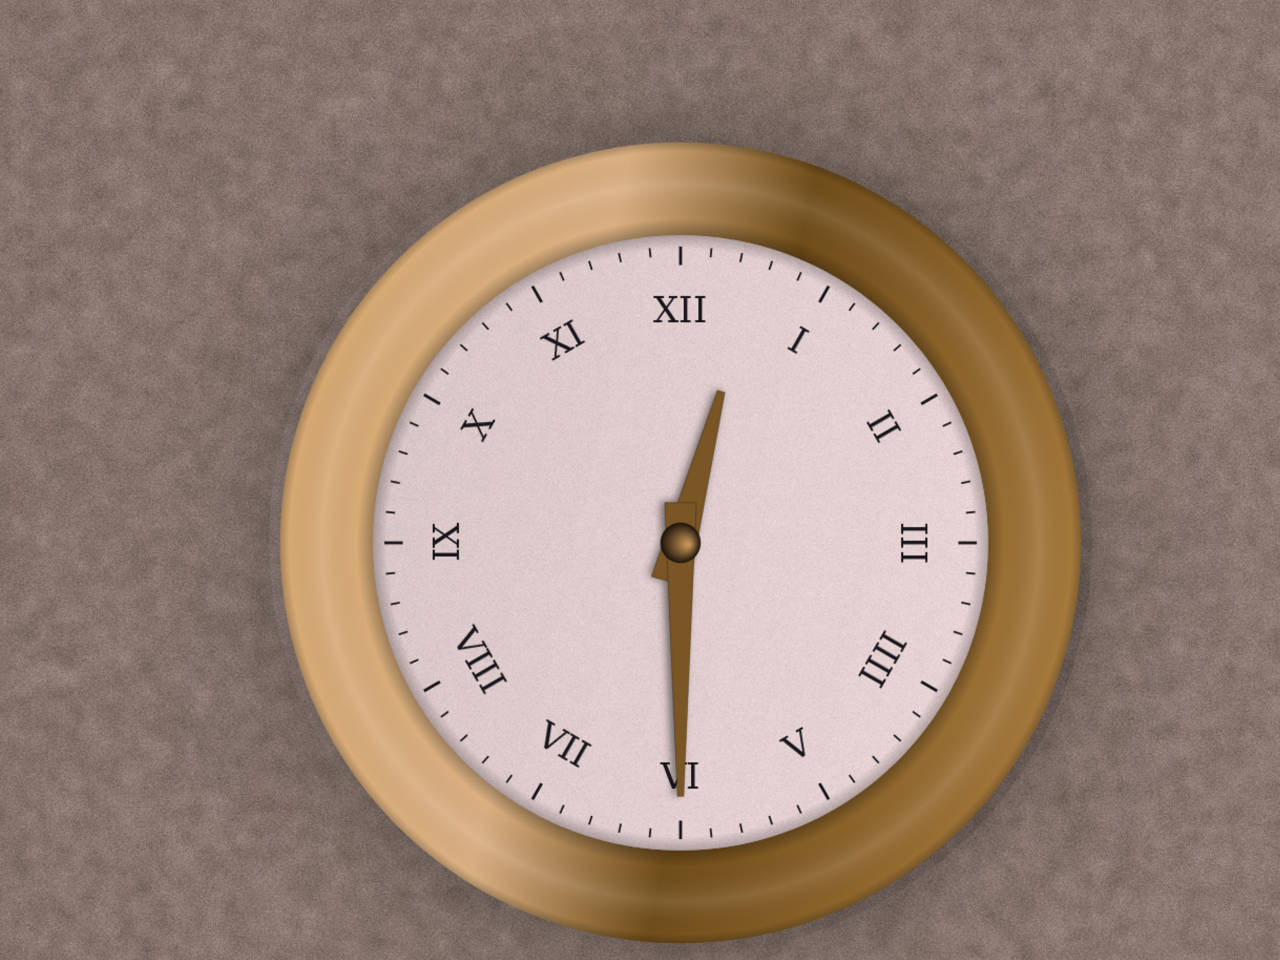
**12:30**
